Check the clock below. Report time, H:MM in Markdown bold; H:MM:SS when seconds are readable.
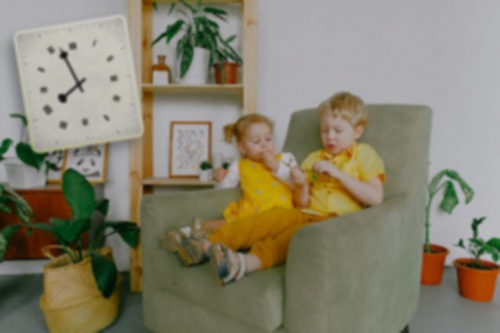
**7:57**
